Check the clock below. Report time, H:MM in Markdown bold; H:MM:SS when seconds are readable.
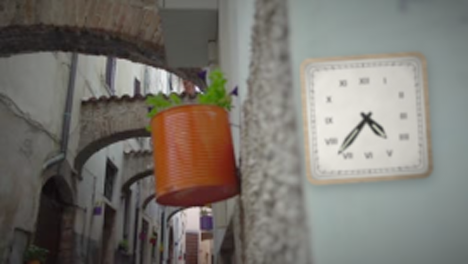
**4:37**
